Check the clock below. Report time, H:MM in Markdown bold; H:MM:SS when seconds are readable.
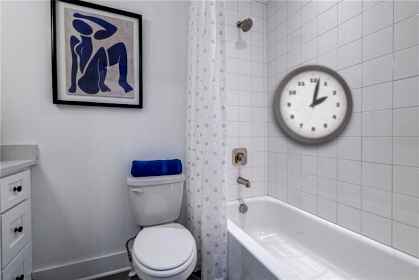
**2:02**
